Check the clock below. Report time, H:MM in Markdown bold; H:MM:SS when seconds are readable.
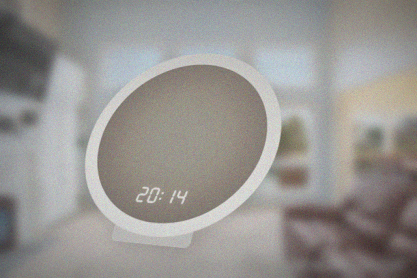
**20:14**
